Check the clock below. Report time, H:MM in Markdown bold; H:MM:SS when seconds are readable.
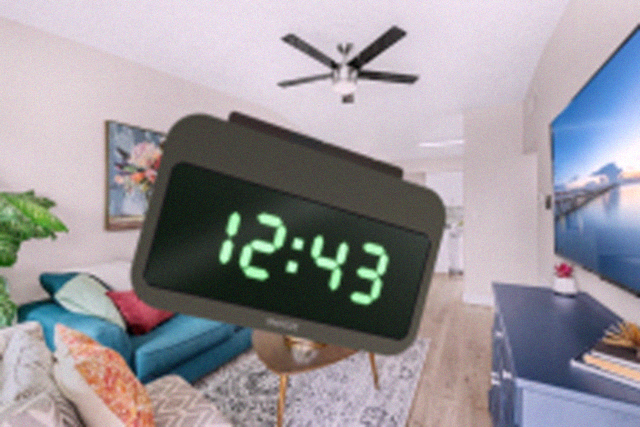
**12:43**
